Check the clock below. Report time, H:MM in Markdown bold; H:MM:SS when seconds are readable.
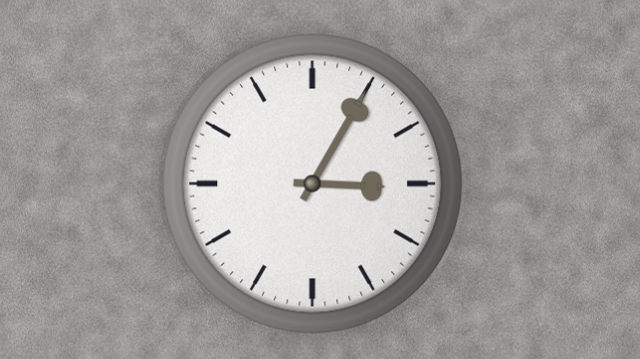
**3:05**
